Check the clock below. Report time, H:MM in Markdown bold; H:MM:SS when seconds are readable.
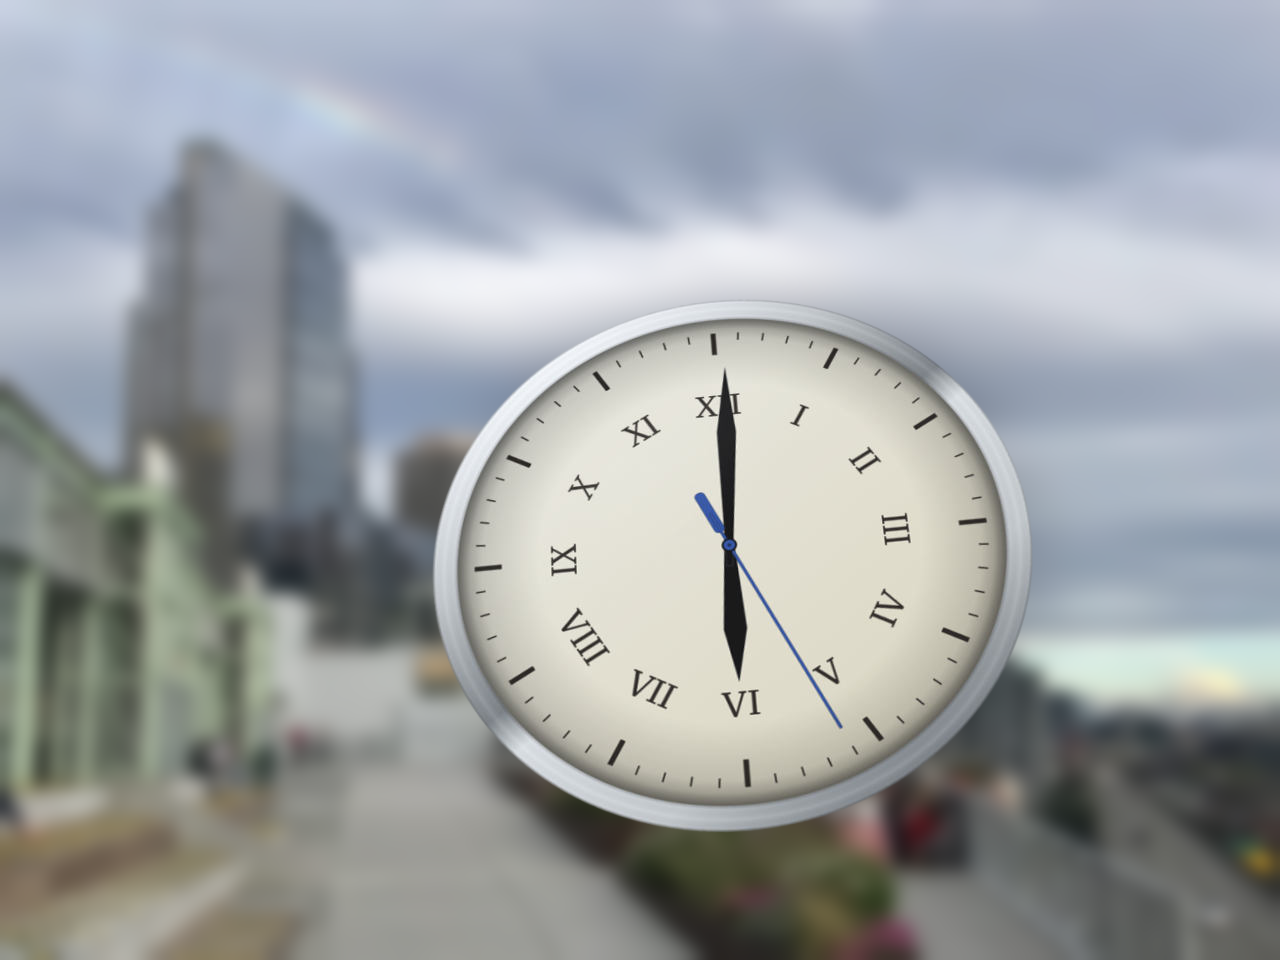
**6:00:26**
